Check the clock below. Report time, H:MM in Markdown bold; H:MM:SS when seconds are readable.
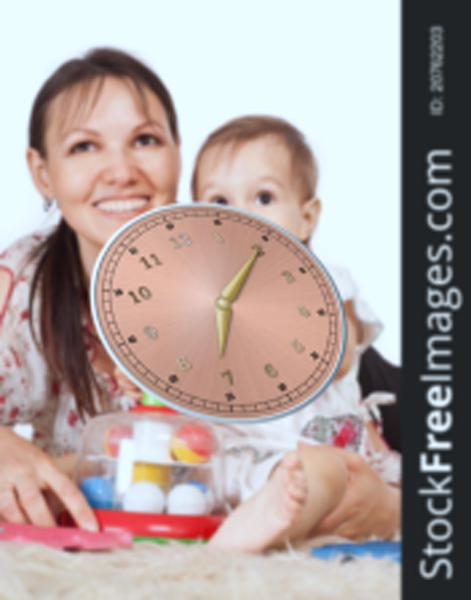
**7:10**
